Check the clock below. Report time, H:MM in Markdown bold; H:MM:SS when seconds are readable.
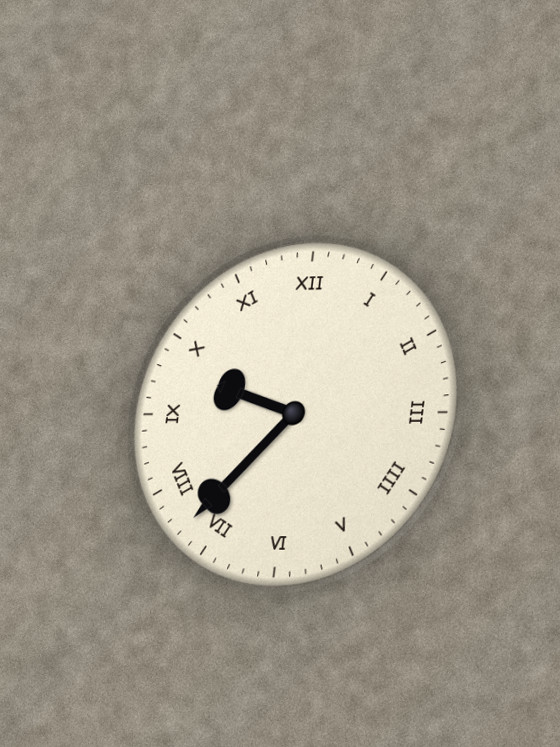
**9:37**
